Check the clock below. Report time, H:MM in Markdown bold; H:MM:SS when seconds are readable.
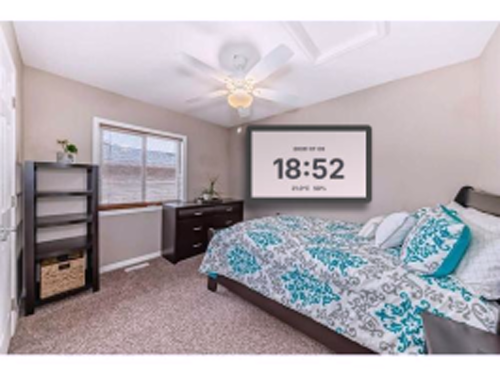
**18:52**
